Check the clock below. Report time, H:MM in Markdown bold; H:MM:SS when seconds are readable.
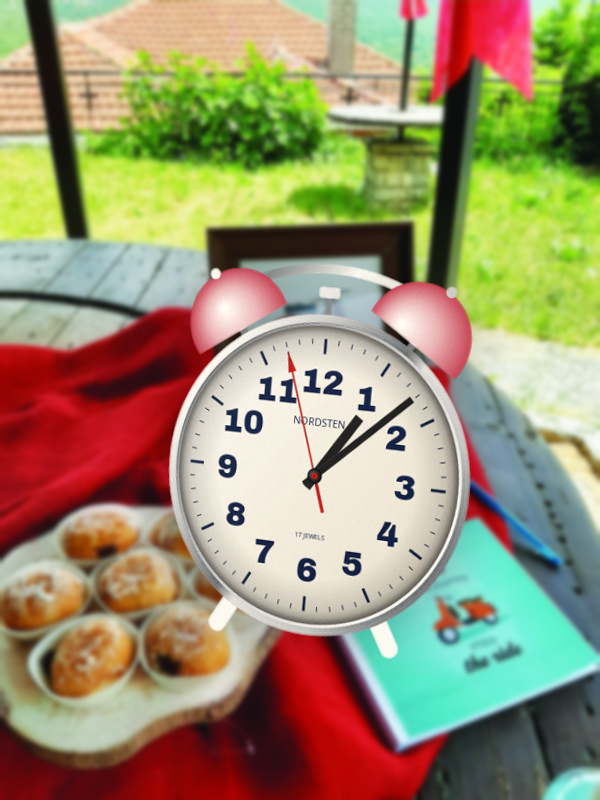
**1:07:57**
